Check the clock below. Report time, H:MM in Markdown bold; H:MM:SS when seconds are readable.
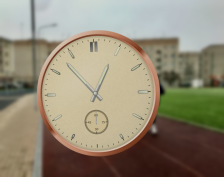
**12:53**
